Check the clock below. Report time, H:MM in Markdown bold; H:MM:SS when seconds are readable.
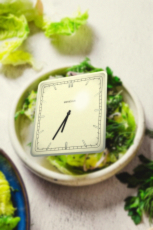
**6:35**
